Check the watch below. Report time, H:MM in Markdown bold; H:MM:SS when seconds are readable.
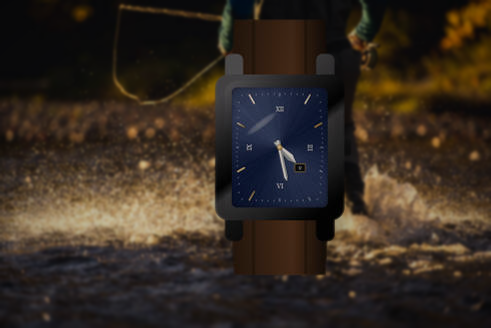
**4:28**
